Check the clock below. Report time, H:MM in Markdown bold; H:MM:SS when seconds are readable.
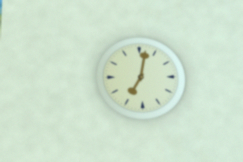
**7:02**
